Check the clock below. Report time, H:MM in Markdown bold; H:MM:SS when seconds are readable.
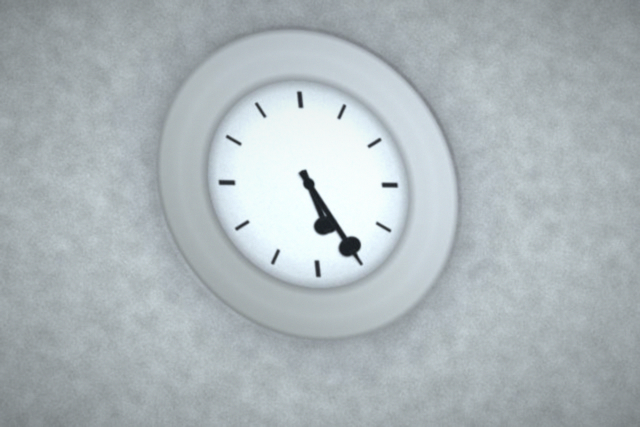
**5:25**
